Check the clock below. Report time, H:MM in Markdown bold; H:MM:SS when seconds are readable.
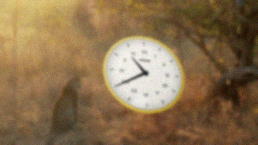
**10:40**
